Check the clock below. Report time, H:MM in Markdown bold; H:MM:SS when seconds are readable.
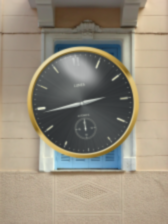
**2:44**
